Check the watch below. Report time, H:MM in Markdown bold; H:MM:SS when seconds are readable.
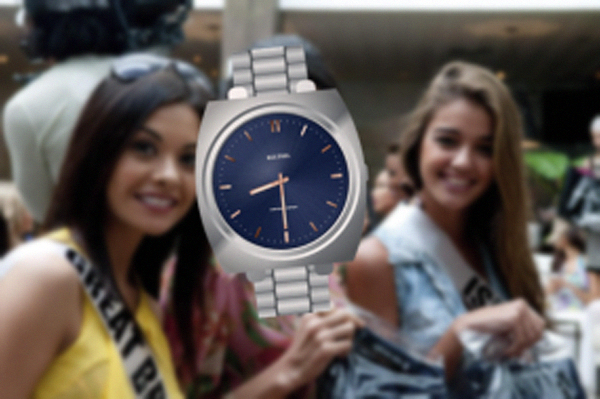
**8:30**
